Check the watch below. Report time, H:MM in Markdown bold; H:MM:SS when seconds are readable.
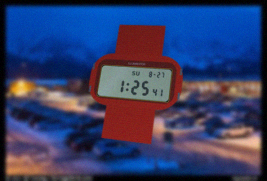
**1:25:41**
